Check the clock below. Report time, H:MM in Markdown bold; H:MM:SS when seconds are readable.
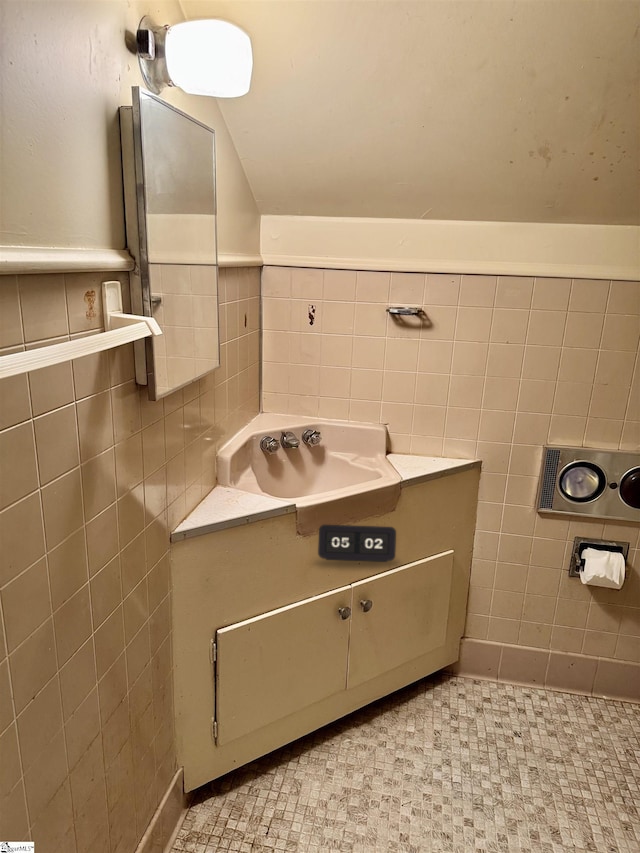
**5:02**
